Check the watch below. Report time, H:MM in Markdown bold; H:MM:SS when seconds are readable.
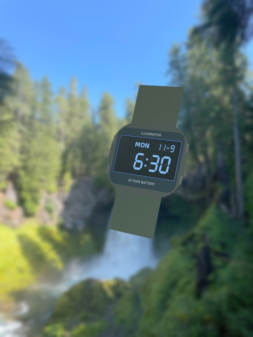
**6:30**
